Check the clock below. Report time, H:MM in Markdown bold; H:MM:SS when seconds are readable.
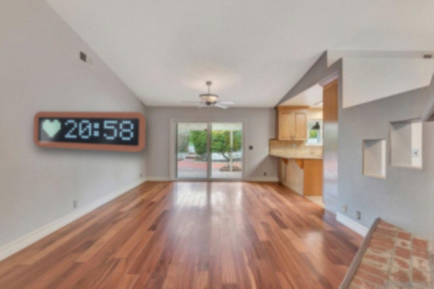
**20:58**
